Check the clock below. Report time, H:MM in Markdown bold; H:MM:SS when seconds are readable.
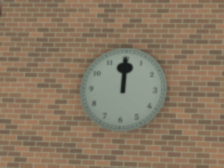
**12:00**
